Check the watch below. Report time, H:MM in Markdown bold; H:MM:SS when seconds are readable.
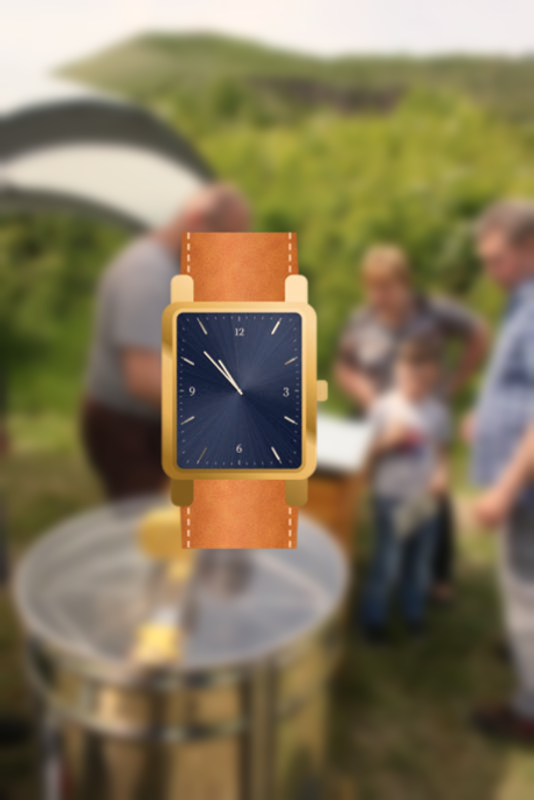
**10:53**
